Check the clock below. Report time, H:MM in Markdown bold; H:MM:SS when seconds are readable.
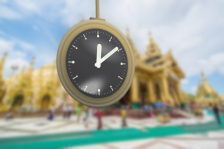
**12:09**
